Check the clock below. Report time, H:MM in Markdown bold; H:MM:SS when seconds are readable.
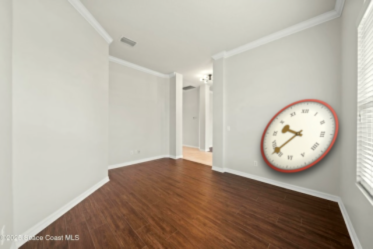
**9:37**
